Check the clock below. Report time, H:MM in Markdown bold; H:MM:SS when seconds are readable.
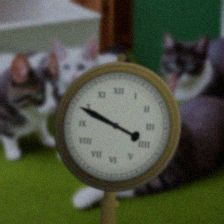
**3:49**
